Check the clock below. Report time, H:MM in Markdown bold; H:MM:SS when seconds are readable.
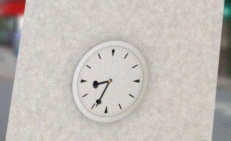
**8:34**
